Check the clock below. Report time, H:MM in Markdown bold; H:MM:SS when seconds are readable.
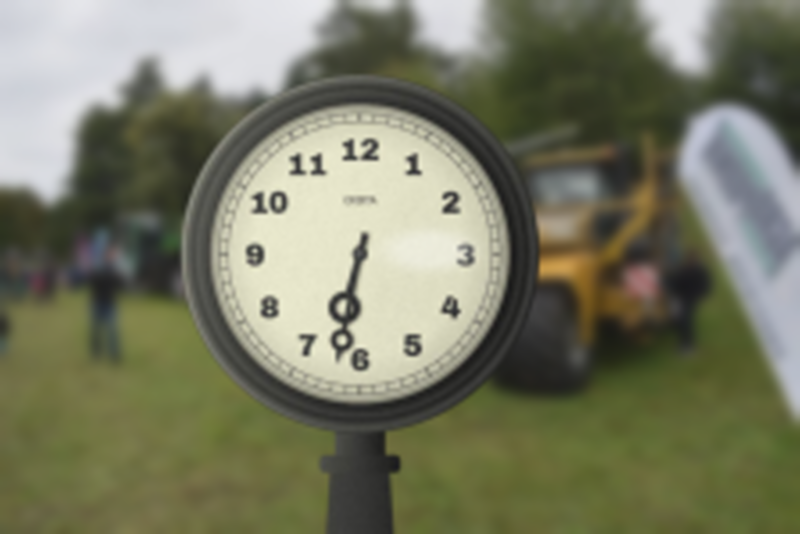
**6:32**
